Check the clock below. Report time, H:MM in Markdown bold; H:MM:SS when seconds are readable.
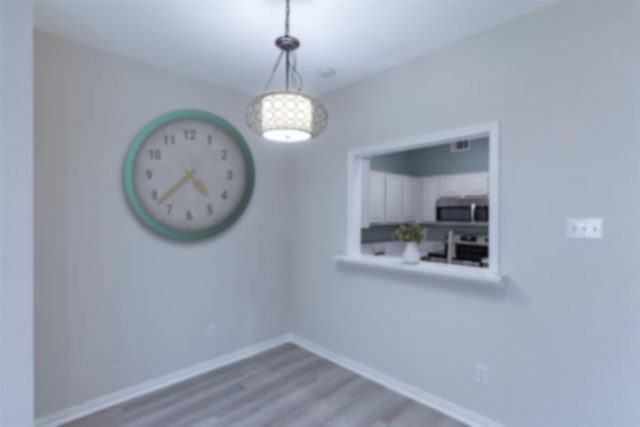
**4:38**
